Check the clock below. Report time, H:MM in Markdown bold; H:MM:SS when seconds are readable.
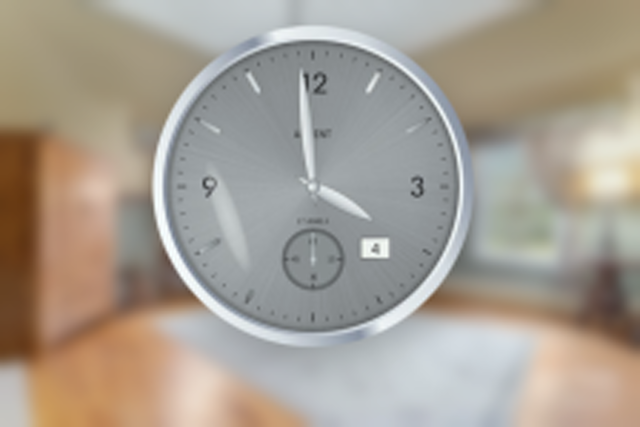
**3:59**
